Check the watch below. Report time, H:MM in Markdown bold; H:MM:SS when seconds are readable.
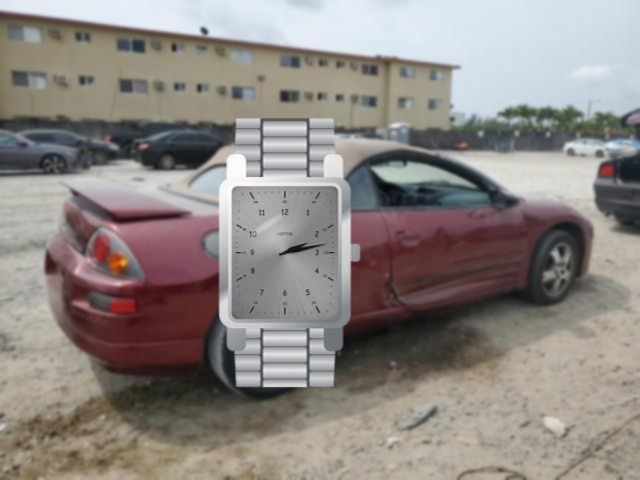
**2:13**
